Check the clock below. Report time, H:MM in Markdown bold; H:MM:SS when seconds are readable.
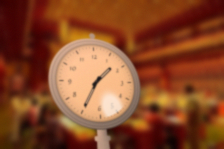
**1:35**
